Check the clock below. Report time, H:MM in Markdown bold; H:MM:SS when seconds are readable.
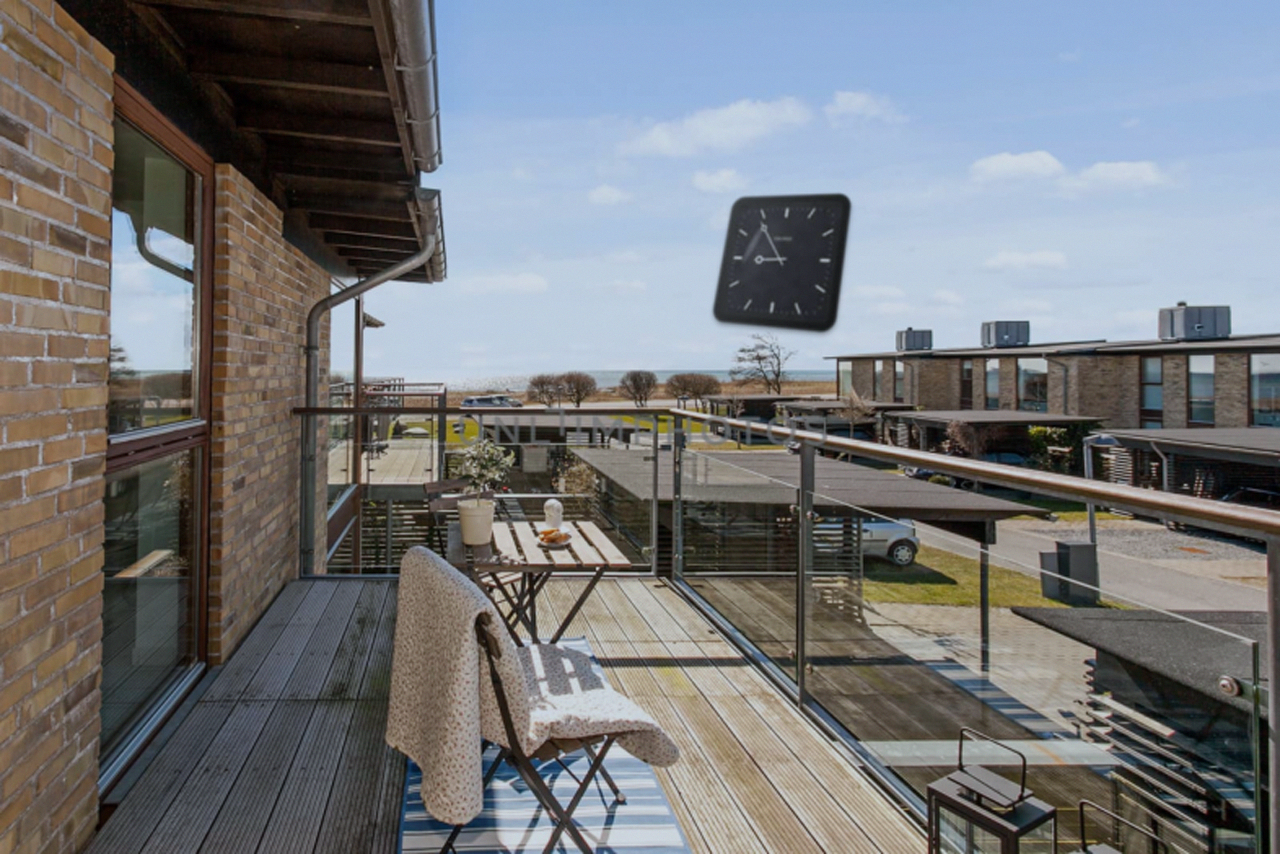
**8:54**
